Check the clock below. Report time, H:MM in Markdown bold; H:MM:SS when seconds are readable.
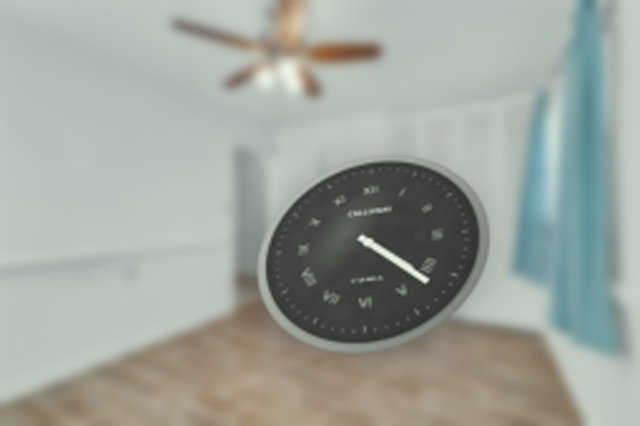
**4:22**
